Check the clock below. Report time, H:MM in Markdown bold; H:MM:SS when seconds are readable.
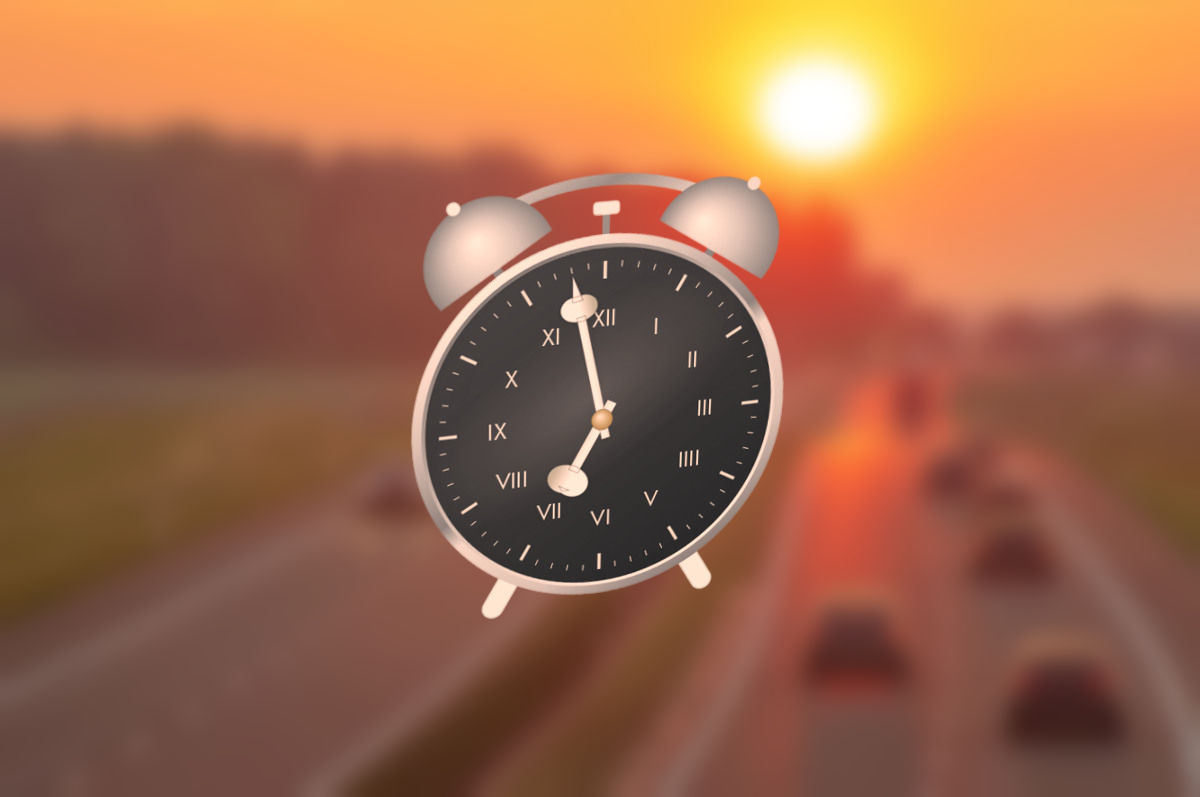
**6:58**
